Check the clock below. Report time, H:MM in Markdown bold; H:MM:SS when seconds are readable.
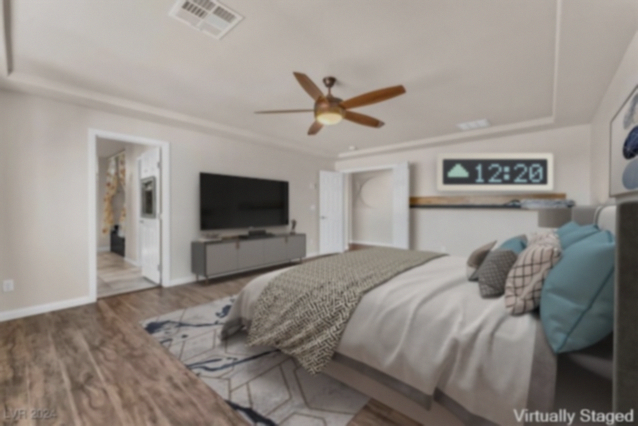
**12:20**
